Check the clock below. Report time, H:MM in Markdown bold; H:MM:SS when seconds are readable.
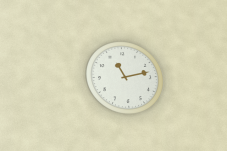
**11:13**
